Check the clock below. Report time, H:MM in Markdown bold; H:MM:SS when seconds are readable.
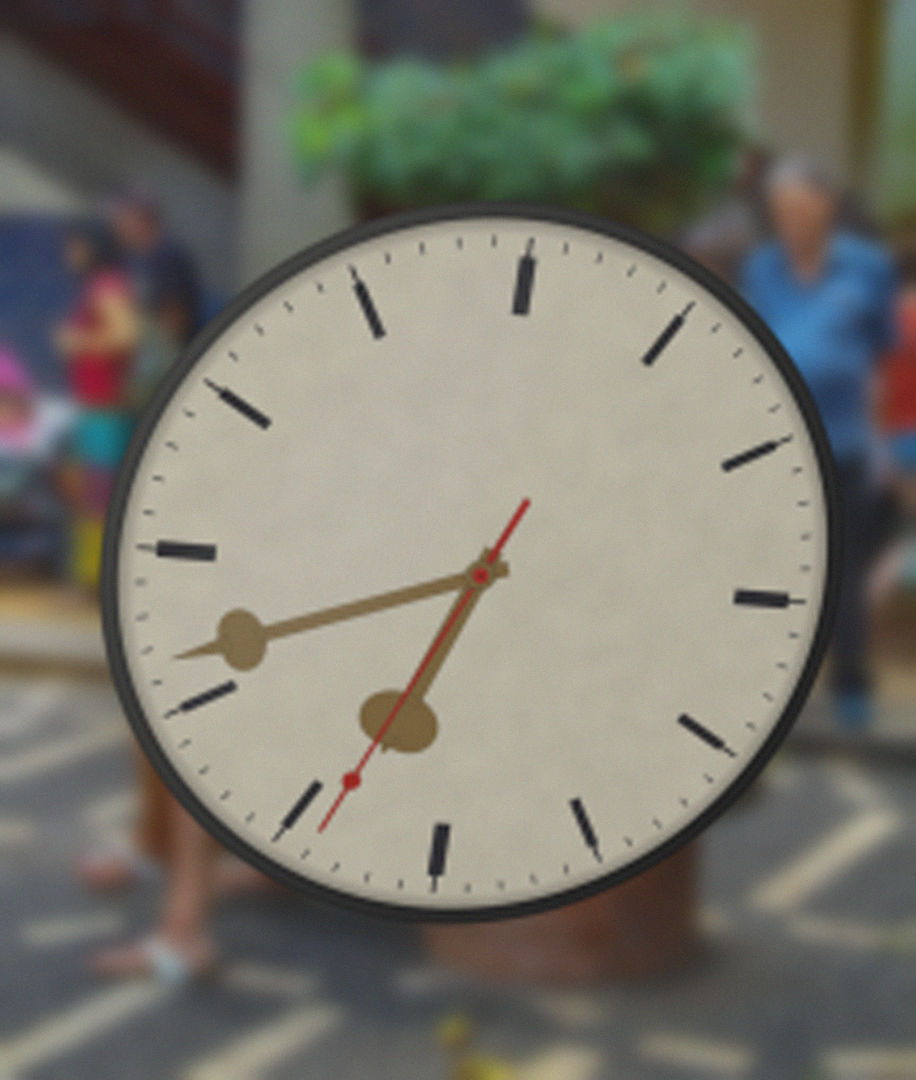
**6:41:34**
